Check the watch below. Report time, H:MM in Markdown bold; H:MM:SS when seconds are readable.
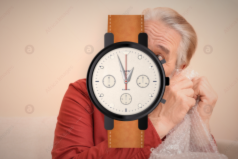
**12:57**
